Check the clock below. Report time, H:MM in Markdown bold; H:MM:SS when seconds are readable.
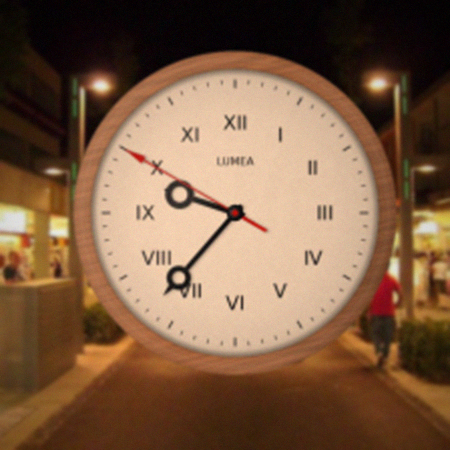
**9:36:50**
